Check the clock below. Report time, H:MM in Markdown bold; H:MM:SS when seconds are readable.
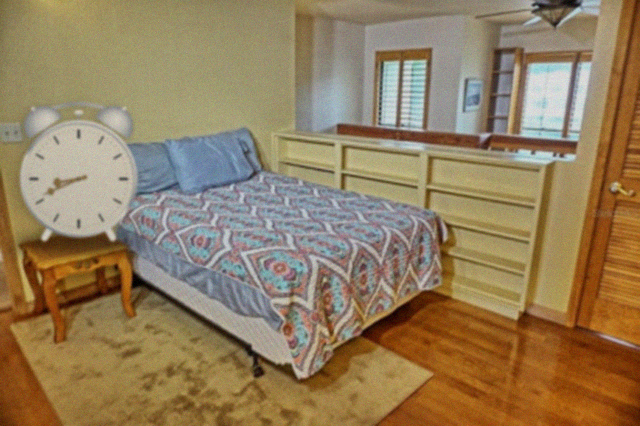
**8:41**
